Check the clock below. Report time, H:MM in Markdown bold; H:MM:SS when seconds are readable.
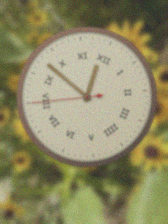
**11:47:40**
